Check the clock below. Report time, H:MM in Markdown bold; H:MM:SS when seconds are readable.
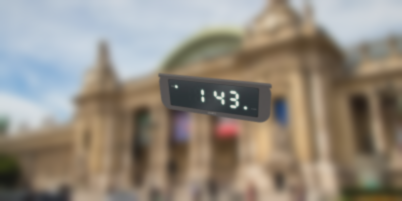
**1:43**
